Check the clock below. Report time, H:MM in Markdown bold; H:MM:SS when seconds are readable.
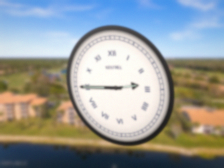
**2:45**
